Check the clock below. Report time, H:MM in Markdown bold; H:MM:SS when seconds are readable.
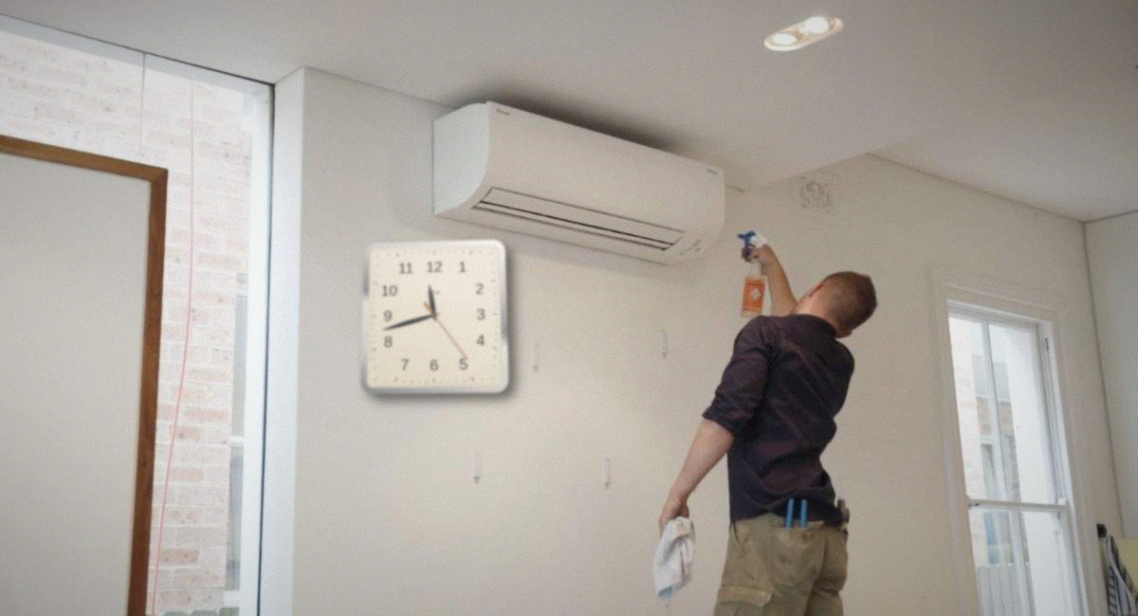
**11:42:24**
